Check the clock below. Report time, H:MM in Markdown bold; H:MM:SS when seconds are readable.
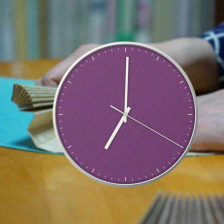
**7:00:20**
